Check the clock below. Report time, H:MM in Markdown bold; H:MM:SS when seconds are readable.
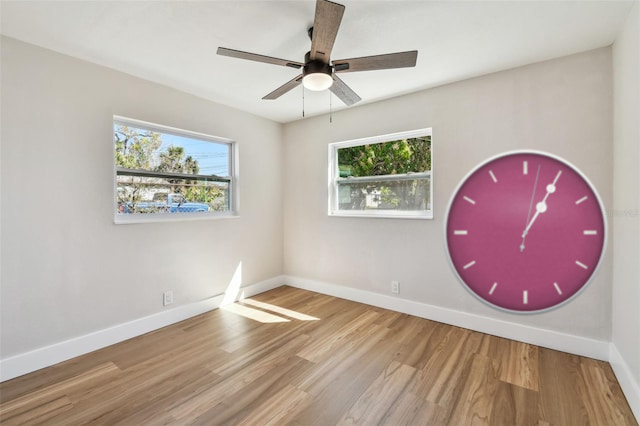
**1:05:02**
